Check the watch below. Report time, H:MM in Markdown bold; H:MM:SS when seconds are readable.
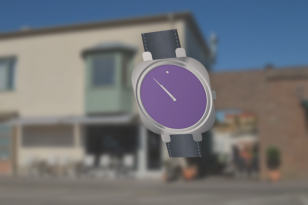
**10:54**
